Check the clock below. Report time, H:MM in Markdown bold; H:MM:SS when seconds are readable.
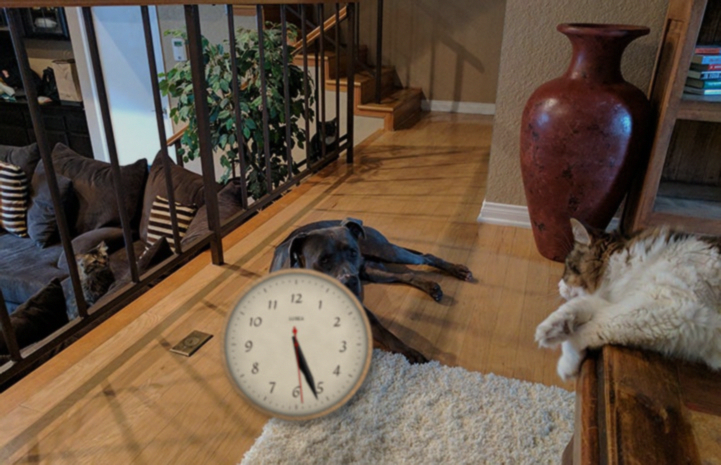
**5:26:29**
